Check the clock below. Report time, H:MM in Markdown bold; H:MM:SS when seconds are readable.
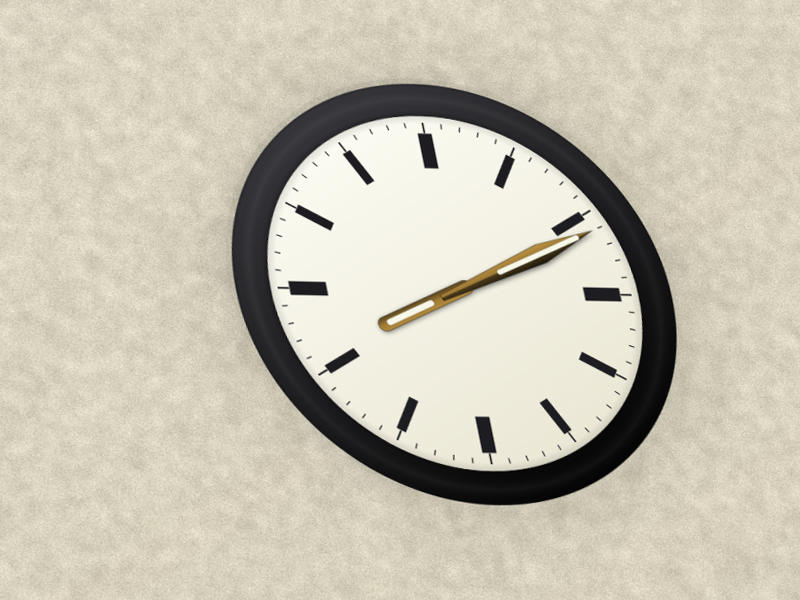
**8:11**
